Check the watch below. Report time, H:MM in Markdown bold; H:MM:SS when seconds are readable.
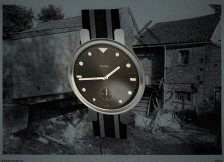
**1:44**
